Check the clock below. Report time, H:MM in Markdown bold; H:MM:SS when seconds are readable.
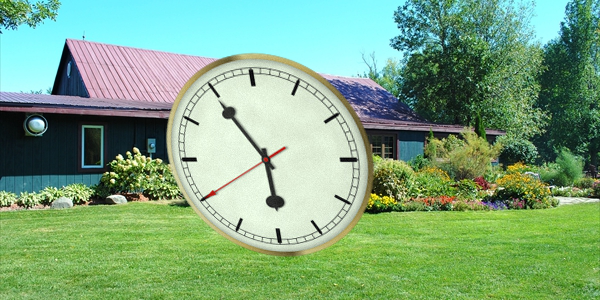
**5:54:40**
